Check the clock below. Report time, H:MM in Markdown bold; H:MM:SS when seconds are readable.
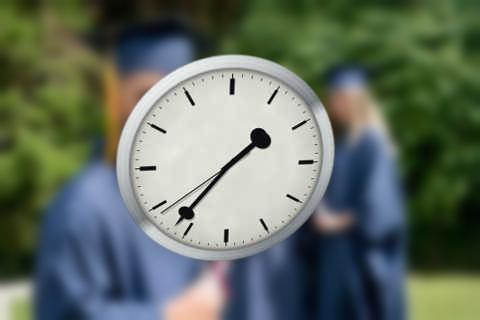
**1:36:39**
